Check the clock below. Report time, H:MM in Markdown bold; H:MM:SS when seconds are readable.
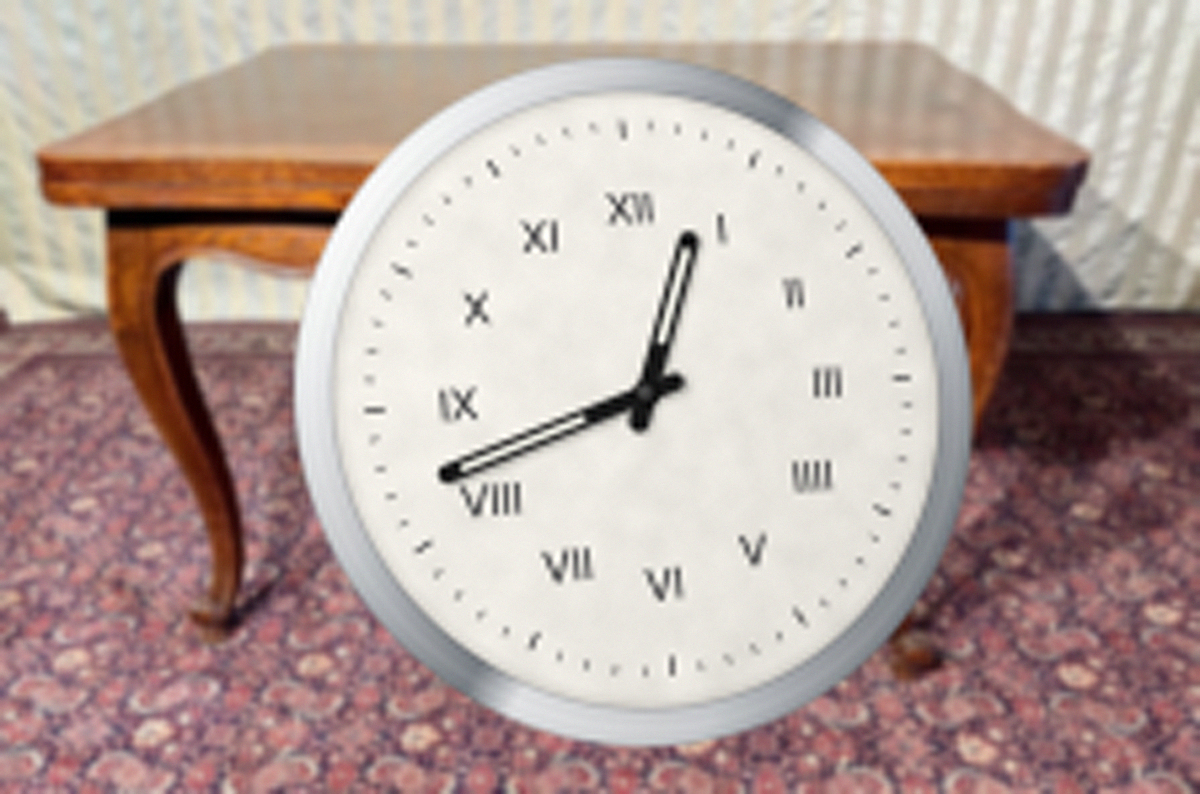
**12:42**
